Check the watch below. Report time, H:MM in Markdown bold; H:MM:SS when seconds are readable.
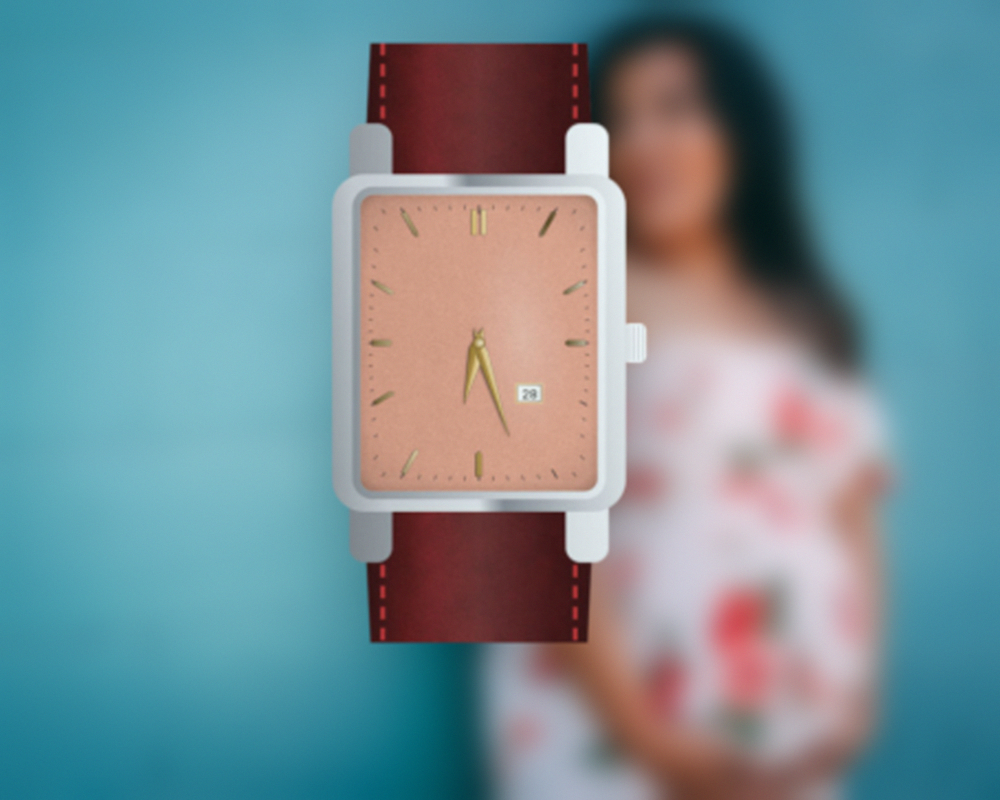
**6:27**
